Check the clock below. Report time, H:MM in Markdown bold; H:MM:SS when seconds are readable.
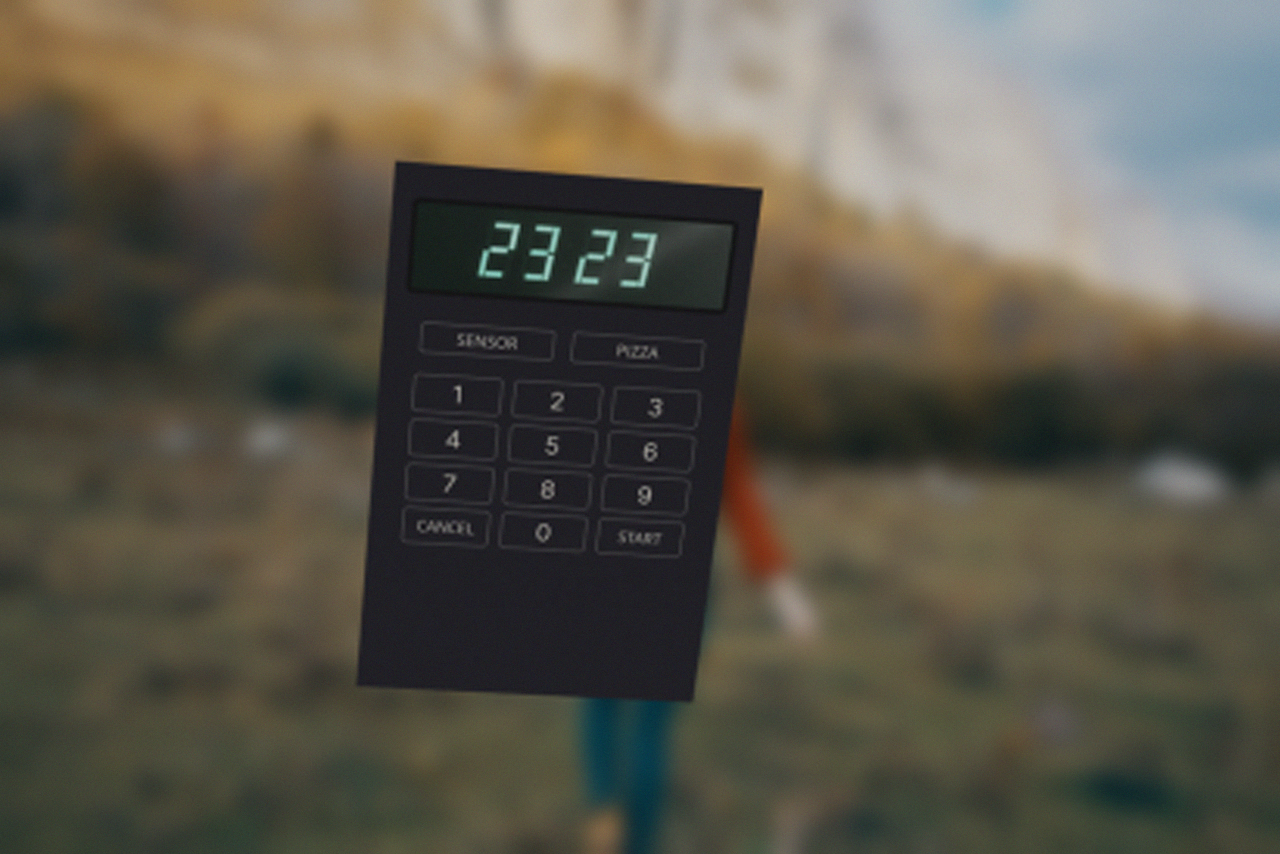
**23:23**
